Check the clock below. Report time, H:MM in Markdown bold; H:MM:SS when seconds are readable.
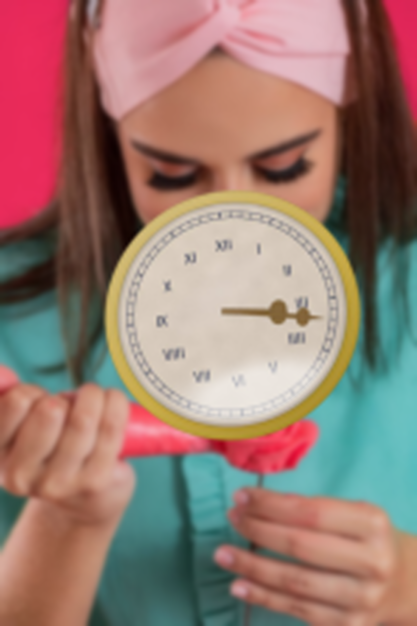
**3:17**
